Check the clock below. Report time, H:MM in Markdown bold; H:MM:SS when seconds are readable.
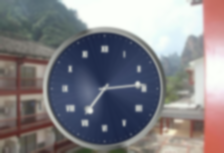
**7:14**
